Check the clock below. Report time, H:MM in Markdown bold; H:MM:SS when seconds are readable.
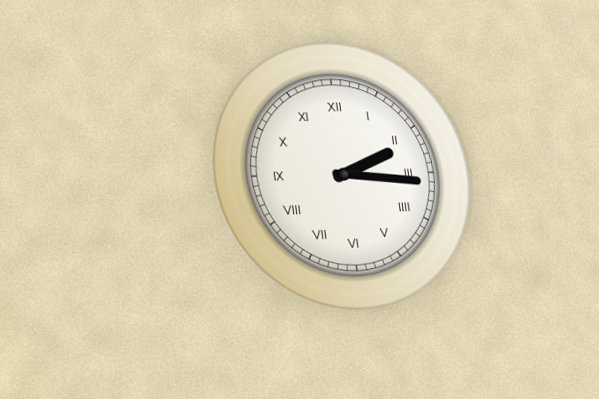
**2:16**
